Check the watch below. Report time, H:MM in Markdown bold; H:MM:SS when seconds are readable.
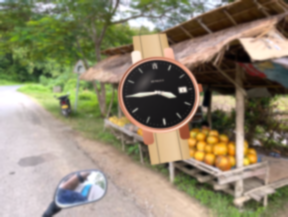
**3:45**
